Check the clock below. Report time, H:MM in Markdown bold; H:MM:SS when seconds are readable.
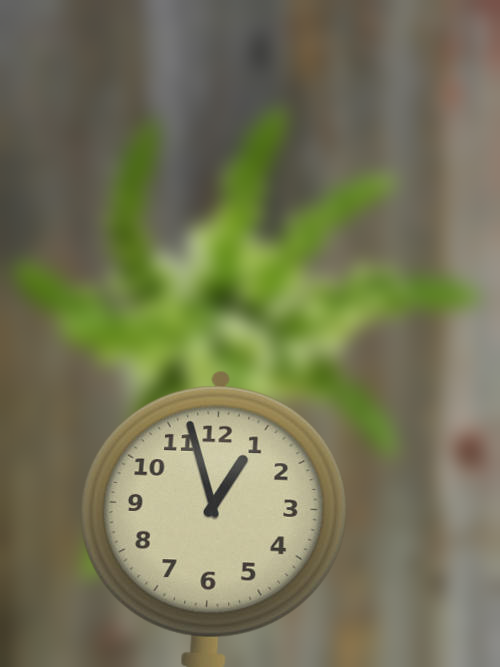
**12:57**
